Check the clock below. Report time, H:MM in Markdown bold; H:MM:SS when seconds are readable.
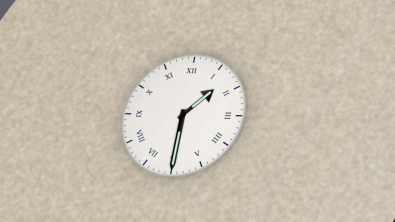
**1:30**
